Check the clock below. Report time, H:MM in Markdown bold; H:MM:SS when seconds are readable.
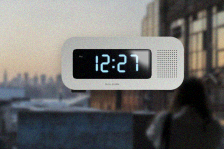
**12:27**
